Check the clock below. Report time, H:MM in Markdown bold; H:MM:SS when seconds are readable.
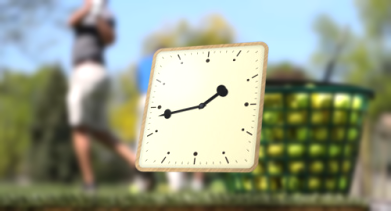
**1:43**
